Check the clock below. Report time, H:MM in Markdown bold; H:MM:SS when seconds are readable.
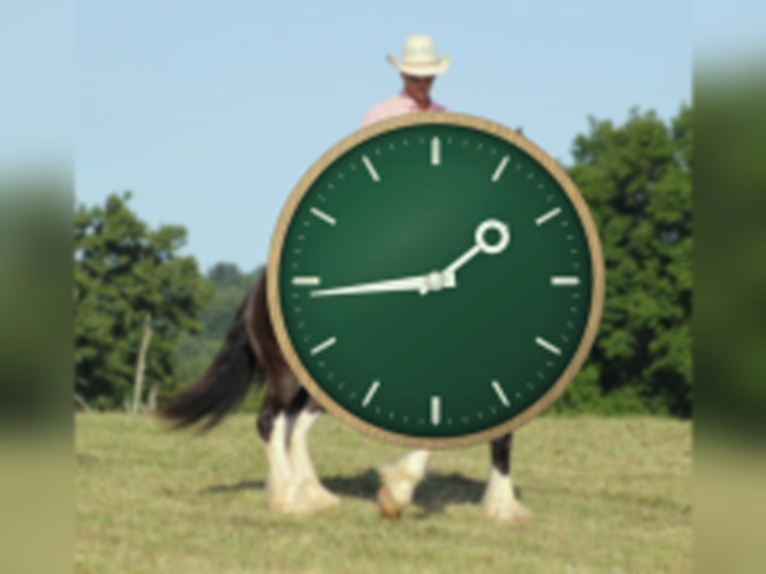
**1:44**
